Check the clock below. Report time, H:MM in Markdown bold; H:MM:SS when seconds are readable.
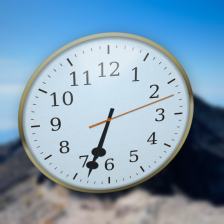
**6:33:12**
